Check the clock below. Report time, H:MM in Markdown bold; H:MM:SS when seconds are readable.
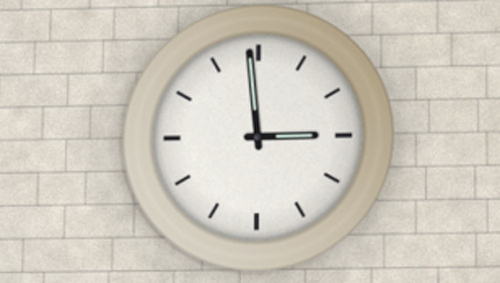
**2:59**
